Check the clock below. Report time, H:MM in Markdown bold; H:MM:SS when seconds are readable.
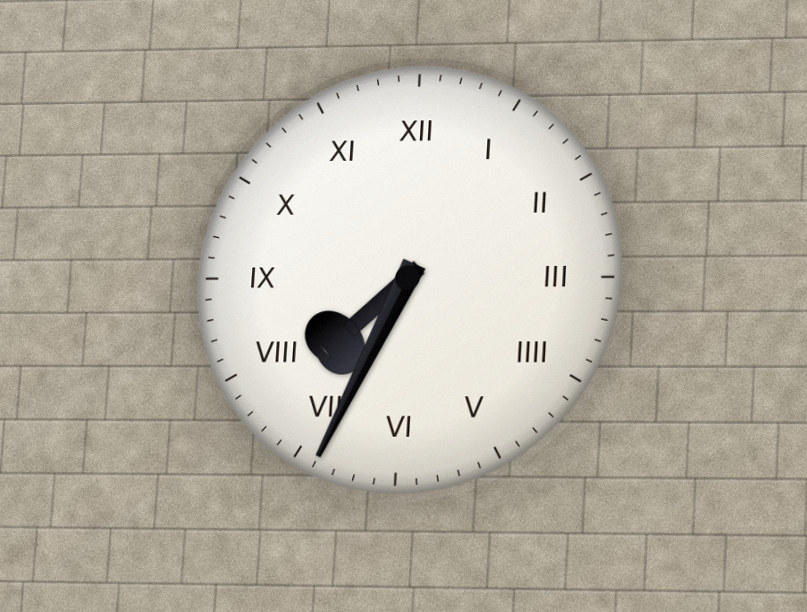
**7:34**
